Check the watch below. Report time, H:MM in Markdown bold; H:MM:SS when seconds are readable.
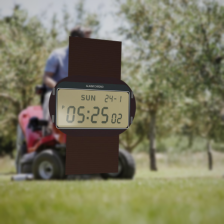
**5:25:02**
